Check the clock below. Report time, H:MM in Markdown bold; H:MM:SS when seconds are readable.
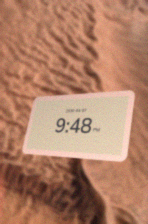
**9:48**
